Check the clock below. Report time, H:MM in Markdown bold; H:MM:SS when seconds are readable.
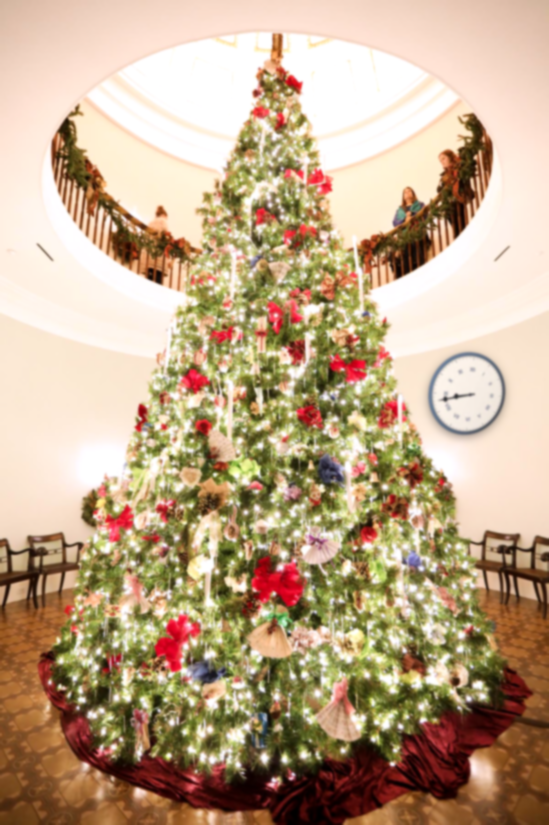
**8:43**
